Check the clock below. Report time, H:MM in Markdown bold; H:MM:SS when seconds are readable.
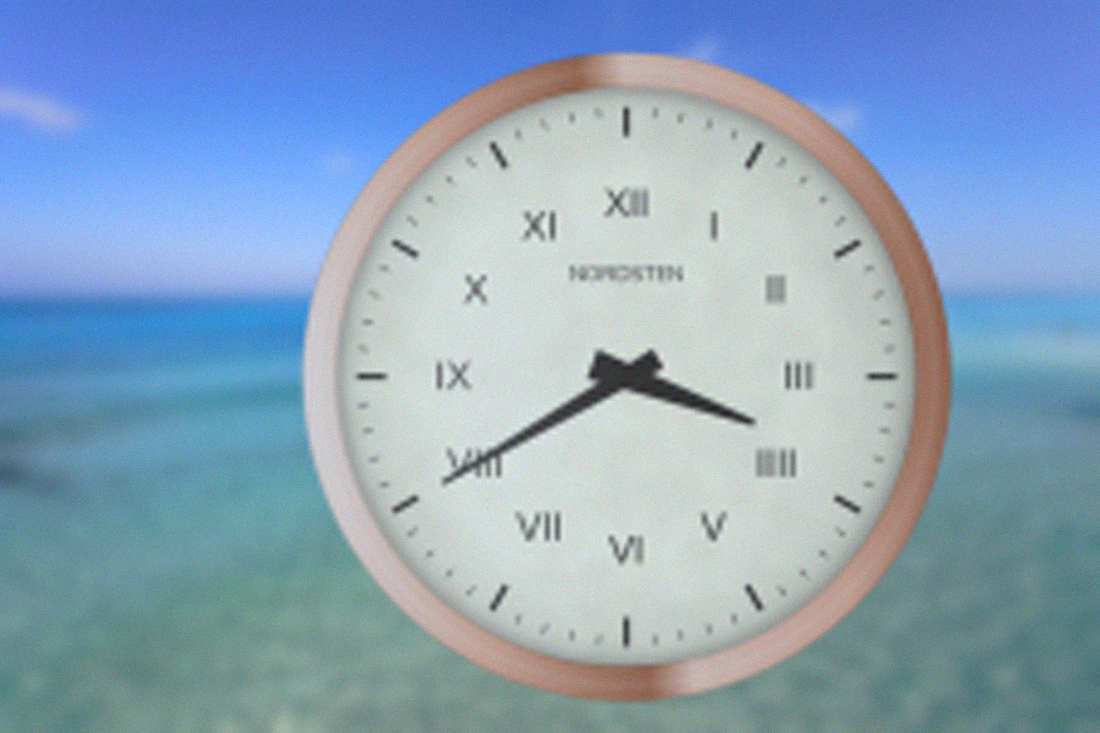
**3:40**
